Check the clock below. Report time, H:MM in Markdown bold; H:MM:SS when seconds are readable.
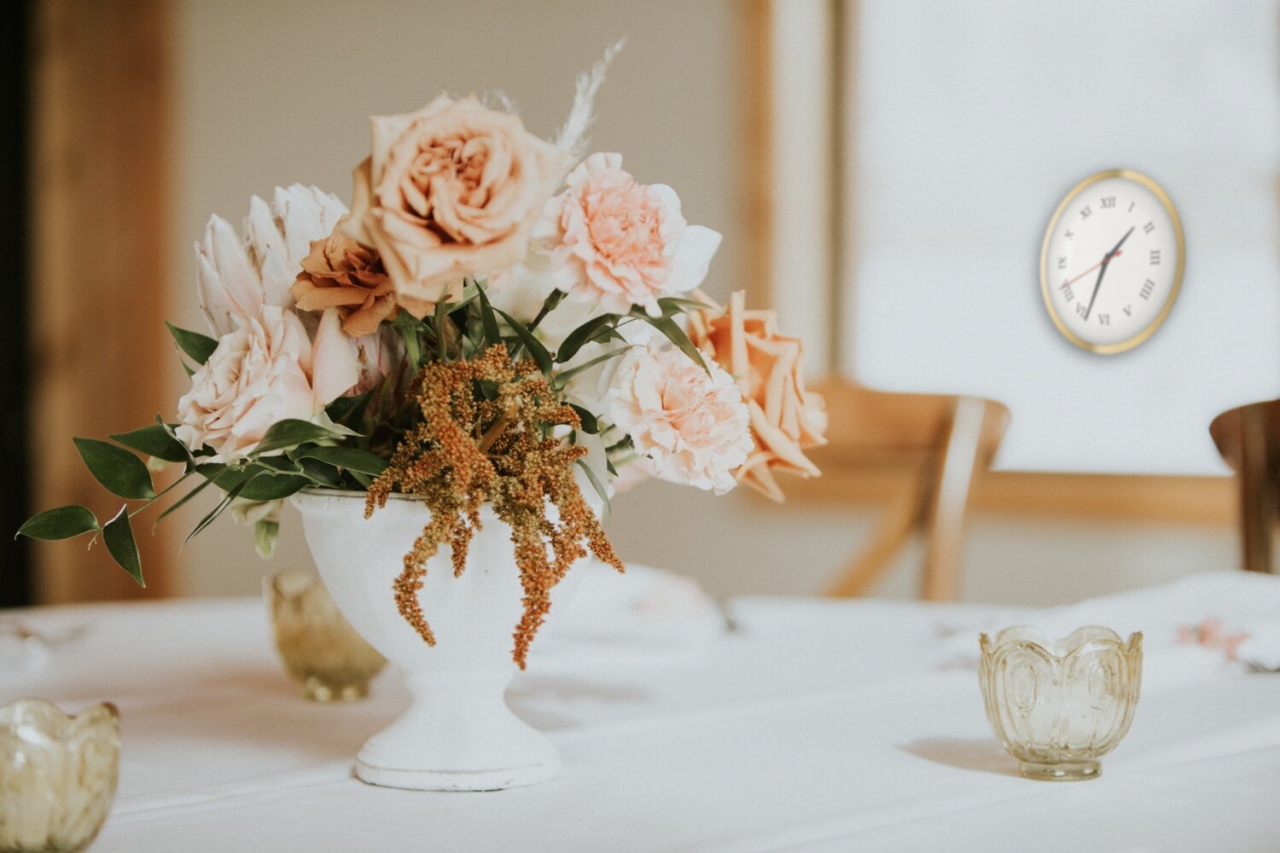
**1:33:41**
